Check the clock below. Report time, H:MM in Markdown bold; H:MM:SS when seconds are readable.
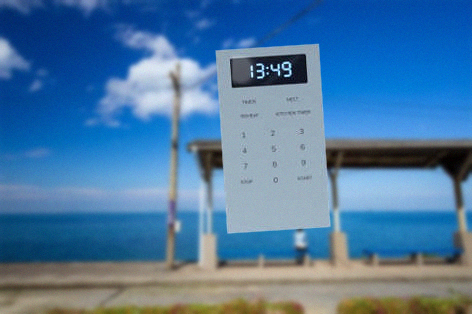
**13:49**
